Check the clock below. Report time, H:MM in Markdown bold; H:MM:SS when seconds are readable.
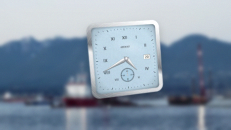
**4:41**
